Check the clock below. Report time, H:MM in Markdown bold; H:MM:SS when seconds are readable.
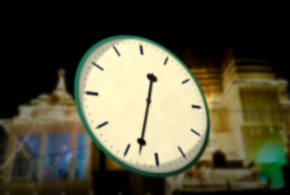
**12:33**
